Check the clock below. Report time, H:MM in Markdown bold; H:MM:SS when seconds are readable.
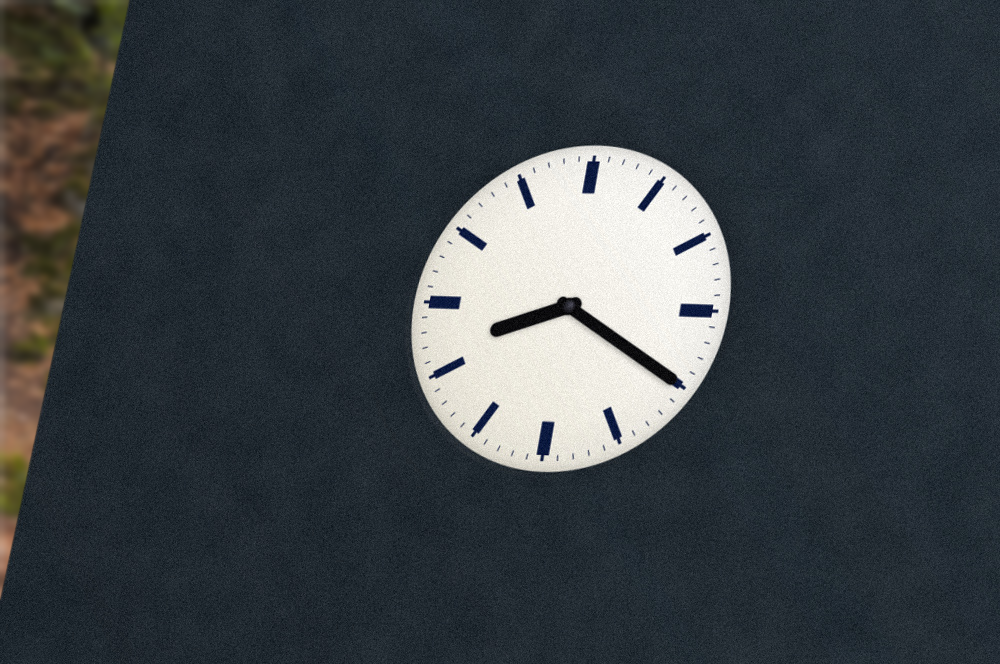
**8:20**
